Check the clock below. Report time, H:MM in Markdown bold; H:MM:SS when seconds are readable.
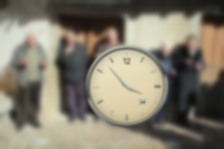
**3:53**
